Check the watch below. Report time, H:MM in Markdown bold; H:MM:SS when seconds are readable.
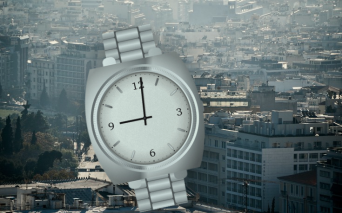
**9:01**
